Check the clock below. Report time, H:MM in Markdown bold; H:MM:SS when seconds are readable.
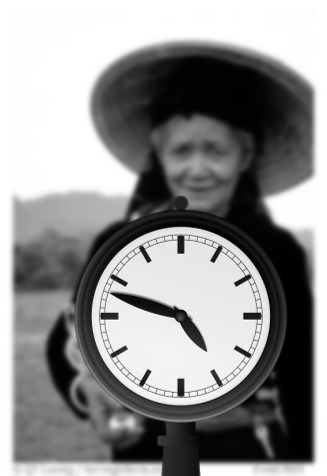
**4:48**
